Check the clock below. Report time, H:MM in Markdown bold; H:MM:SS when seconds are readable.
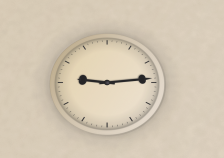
**9:14**
